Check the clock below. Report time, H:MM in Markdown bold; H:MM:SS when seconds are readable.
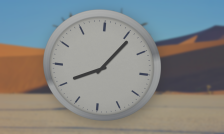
**8:06**
